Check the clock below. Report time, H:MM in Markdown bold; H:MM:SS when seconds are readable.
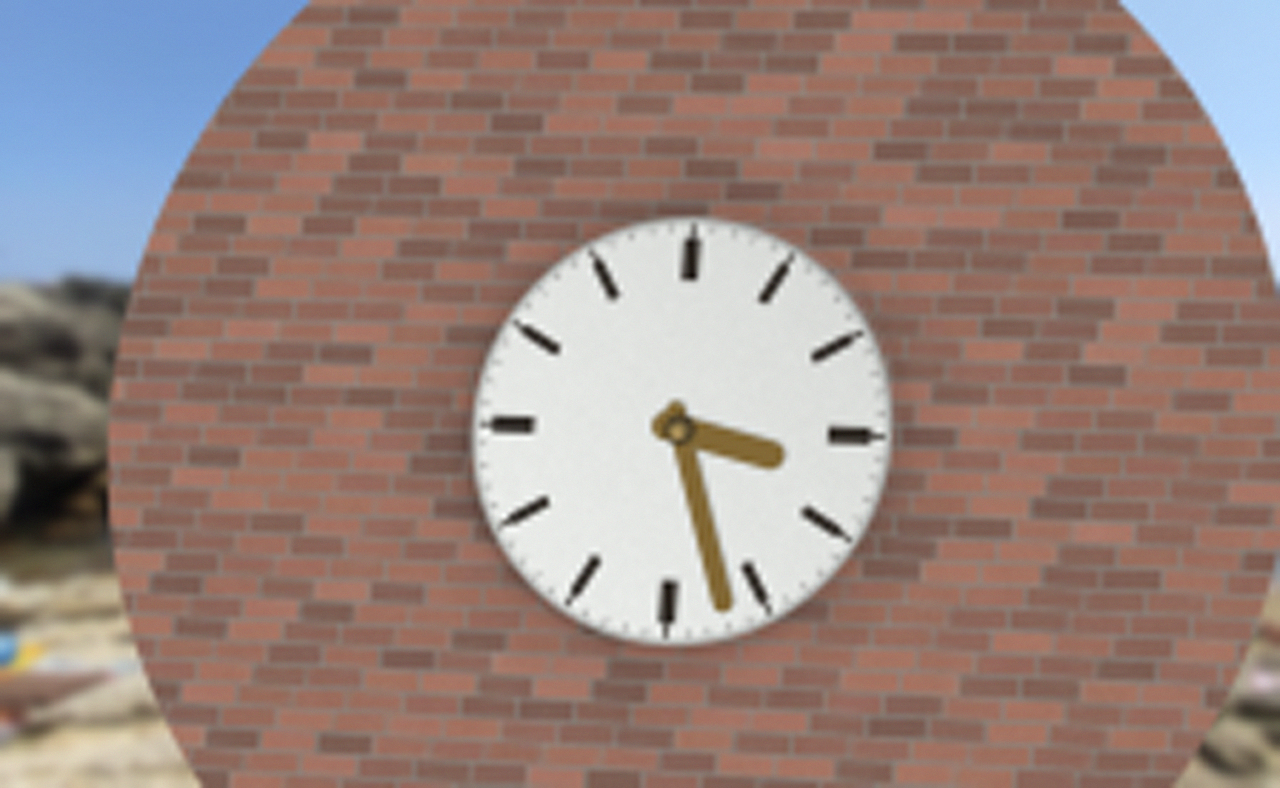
**3:27**
